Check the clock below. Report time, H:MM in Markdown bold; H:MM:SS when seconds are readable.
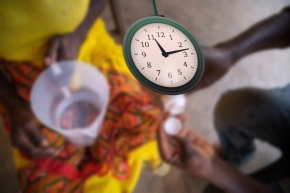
**11:13**
